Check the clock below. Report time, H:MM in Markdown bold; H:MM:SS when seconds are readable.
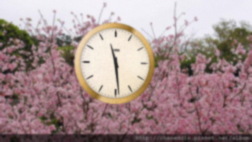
**11:29**
